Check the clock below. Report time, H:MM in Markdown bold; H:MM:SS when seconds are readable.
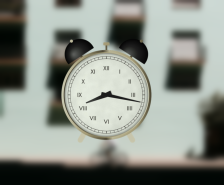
**8:17**
